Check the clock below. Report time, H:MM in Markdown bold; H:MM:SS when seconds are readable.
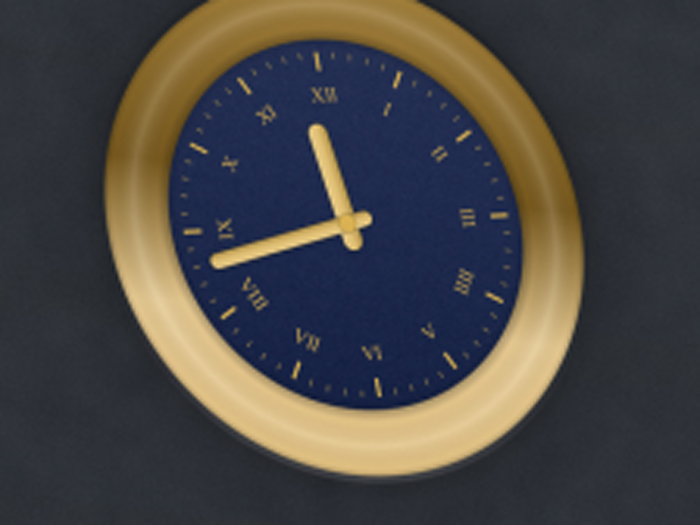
**11:43**
